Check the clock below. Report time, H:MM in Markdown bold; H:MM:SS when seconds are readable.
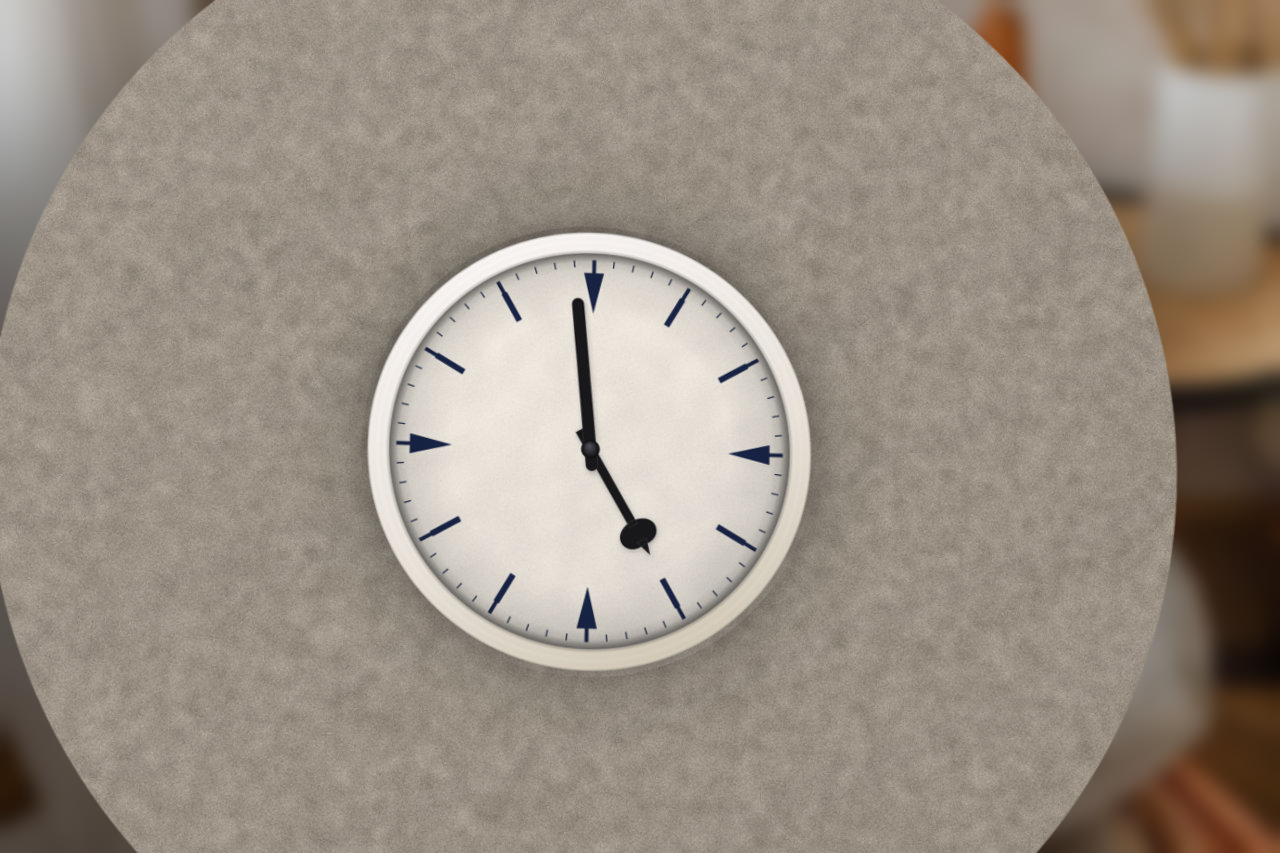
**4:59**
